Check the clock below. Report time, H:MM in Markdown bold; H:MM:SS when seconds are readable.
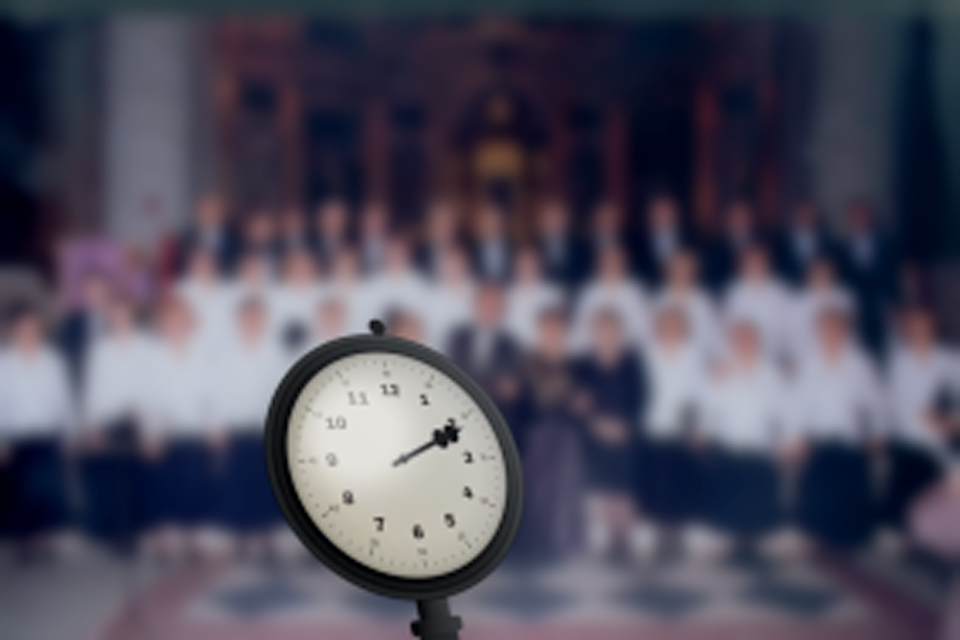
**2:11**
